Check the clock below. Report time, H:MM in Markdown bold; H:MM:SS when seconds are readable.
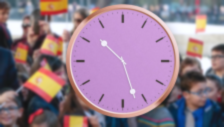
**10:27**
